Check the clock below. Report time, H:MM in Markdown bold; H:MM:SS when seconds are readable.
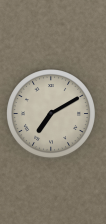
**7:10**
